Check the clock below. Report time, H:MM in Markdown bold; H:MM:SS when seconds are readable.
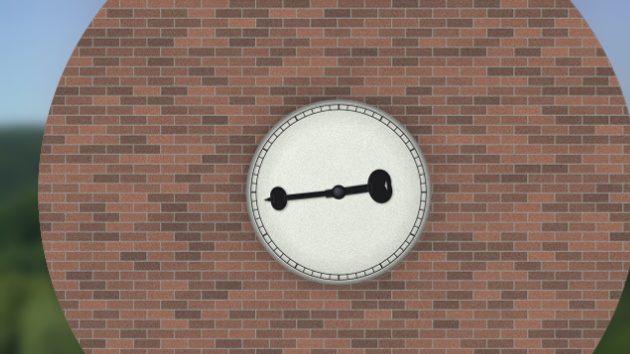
**2:44**
